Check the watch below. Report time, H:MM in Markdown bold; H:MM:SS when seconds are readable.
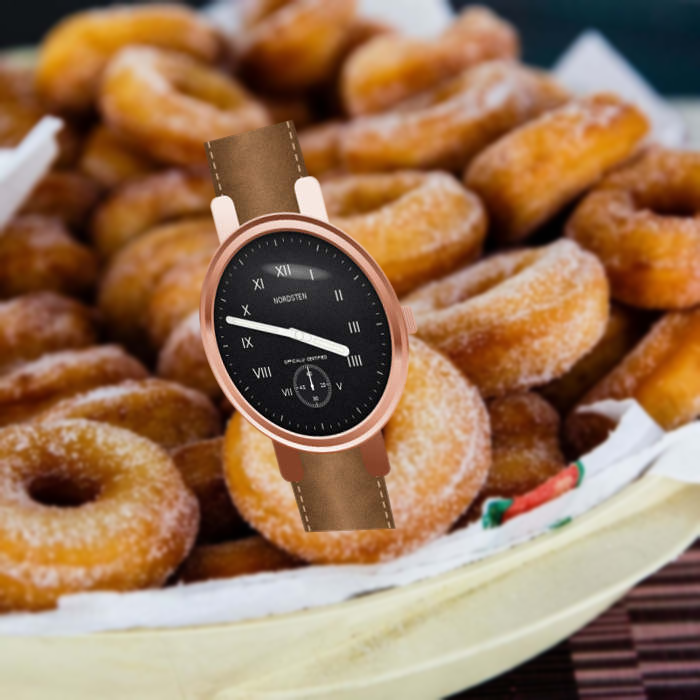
**3:48**
